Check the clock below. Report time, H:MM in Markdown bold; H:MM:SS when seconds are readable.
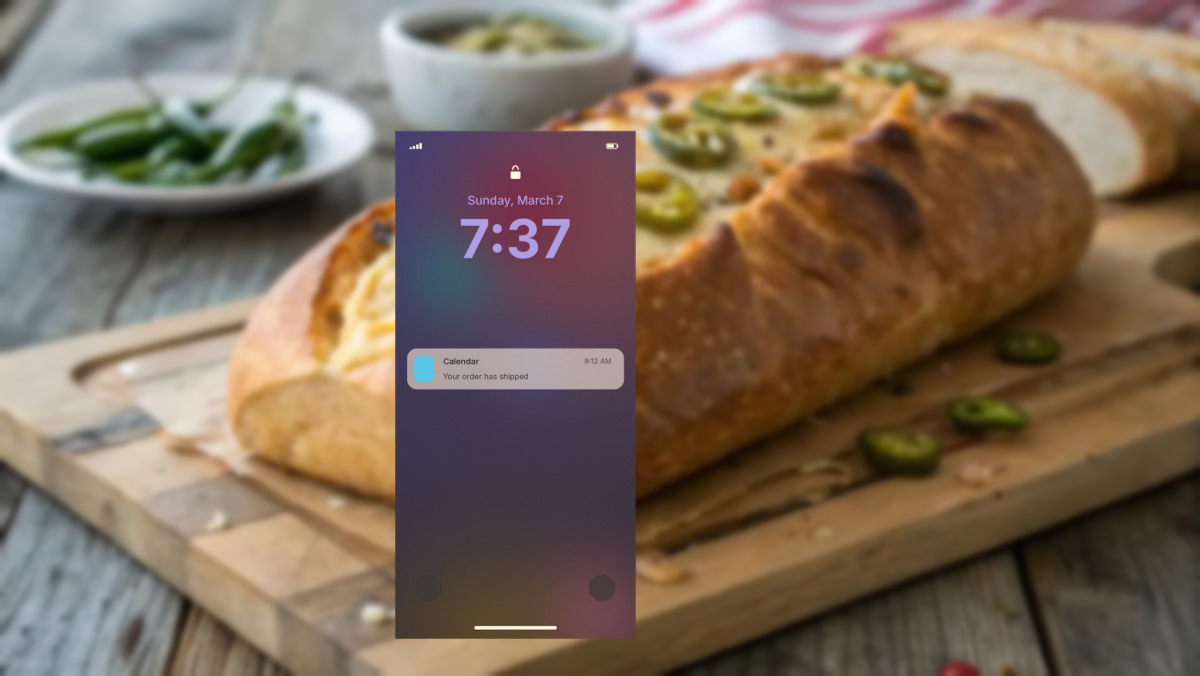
**7:37**
